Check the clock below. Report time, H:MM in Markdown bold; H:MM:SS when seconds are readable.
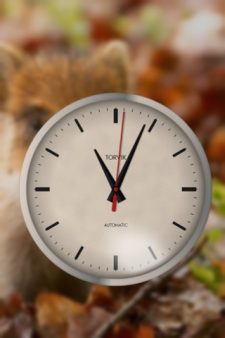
**11:04:01**
